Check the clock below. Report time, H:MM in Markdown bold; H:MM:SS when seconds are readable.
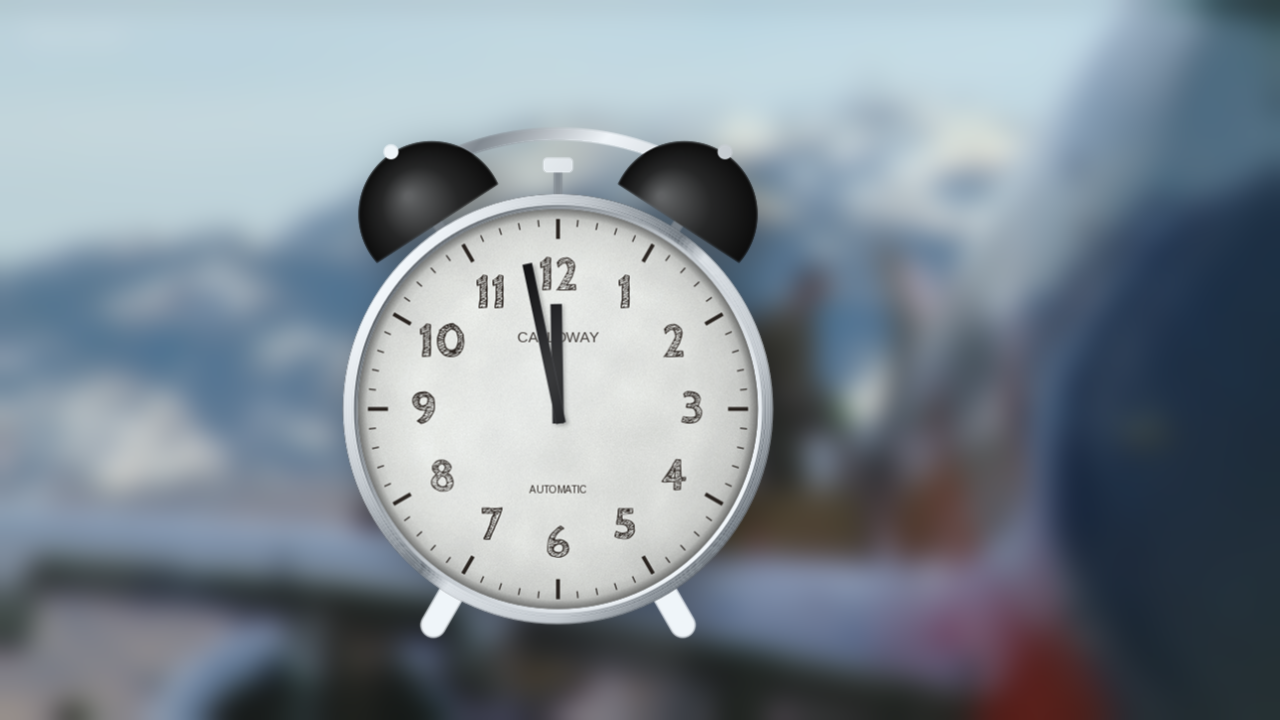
**11:58**
